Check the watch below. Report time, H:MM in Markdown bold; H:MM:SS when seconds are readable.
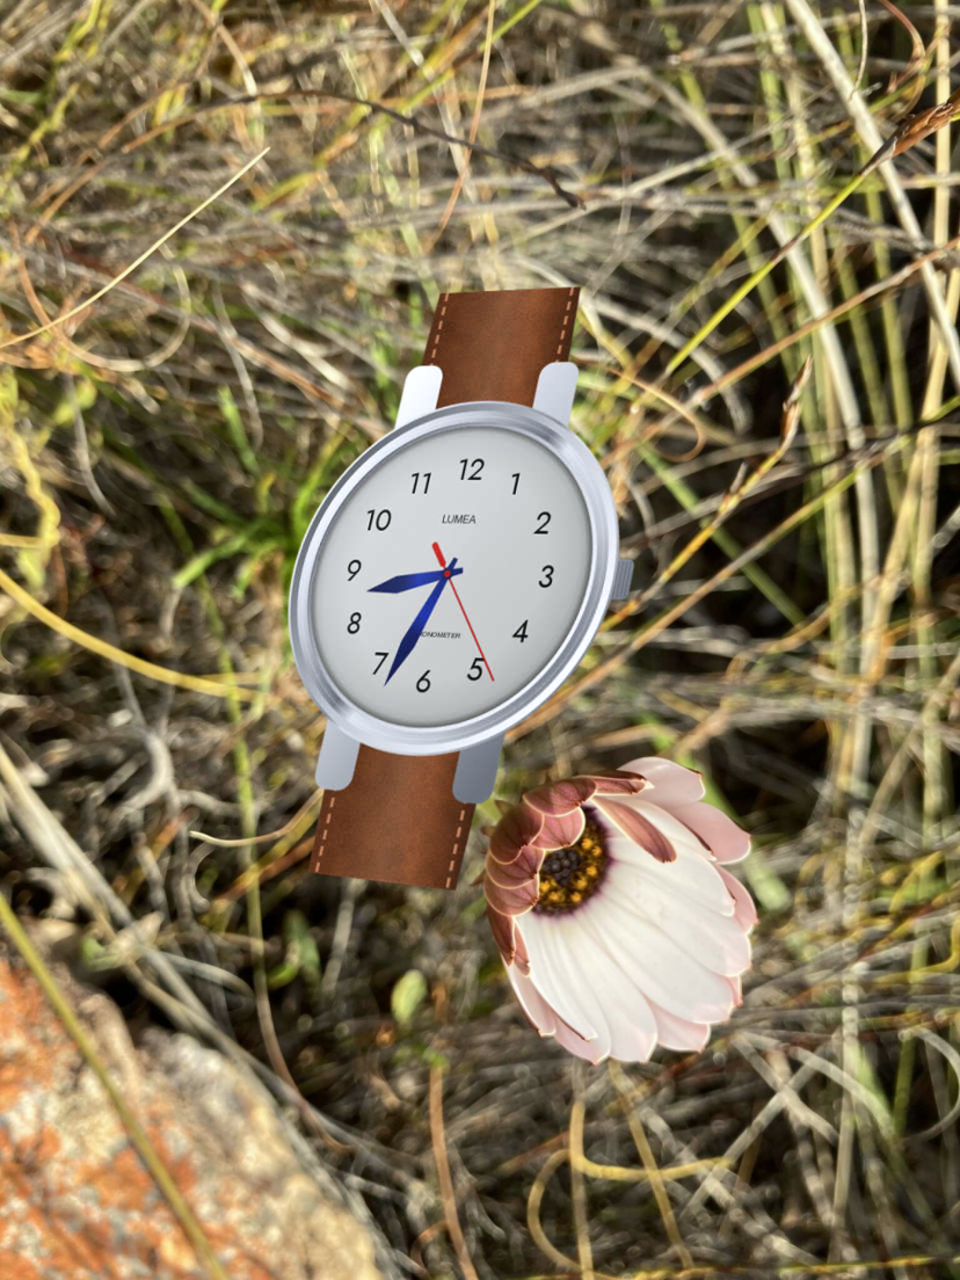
**8:33:24**
